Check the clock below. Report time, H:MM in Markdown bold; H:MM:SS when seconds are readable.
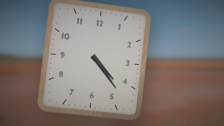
**4:23**
